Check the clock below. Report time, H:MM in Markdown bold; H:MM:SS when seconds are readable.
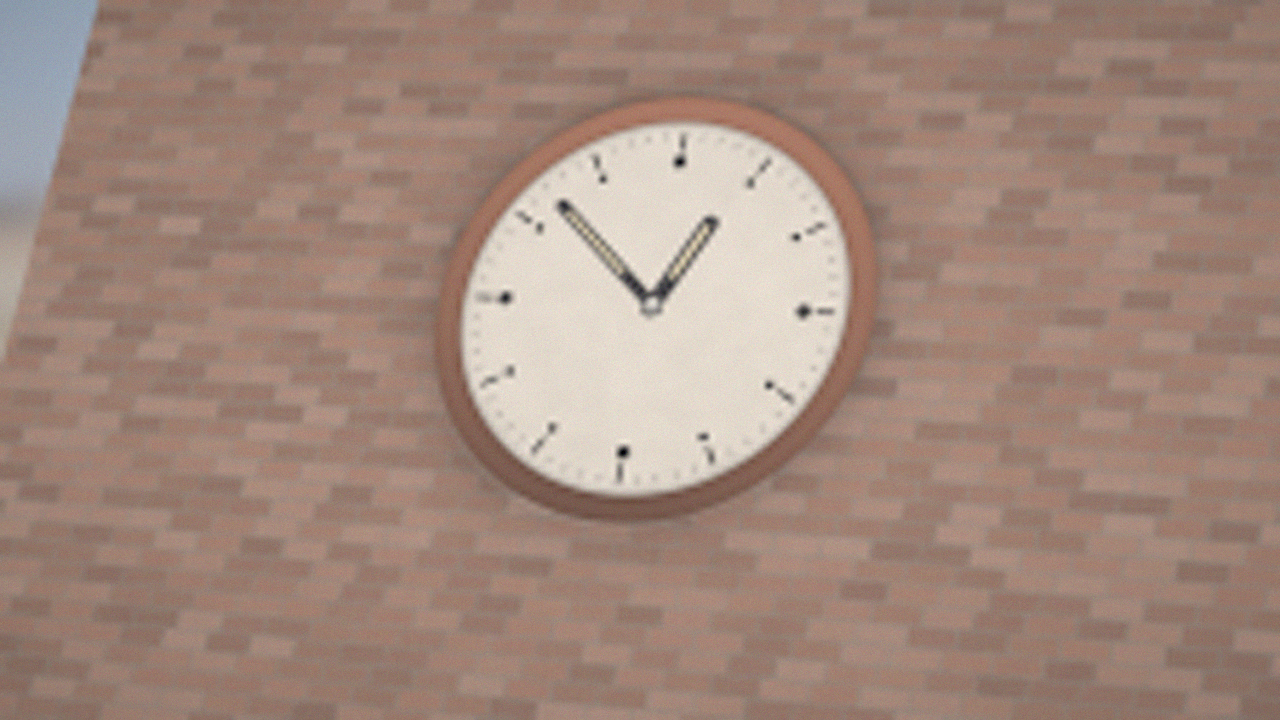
**12:52**
